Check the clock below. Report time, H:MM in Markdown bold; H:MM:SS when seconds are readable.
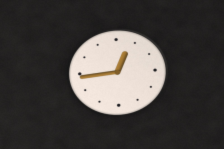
**12:44**
